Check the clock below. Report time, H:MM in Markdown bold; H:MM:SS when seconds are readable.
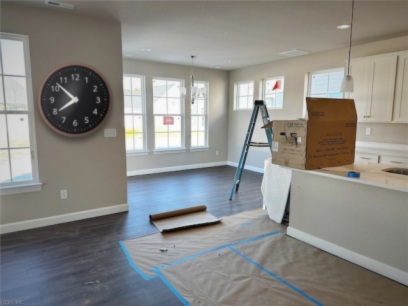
**7:52**
